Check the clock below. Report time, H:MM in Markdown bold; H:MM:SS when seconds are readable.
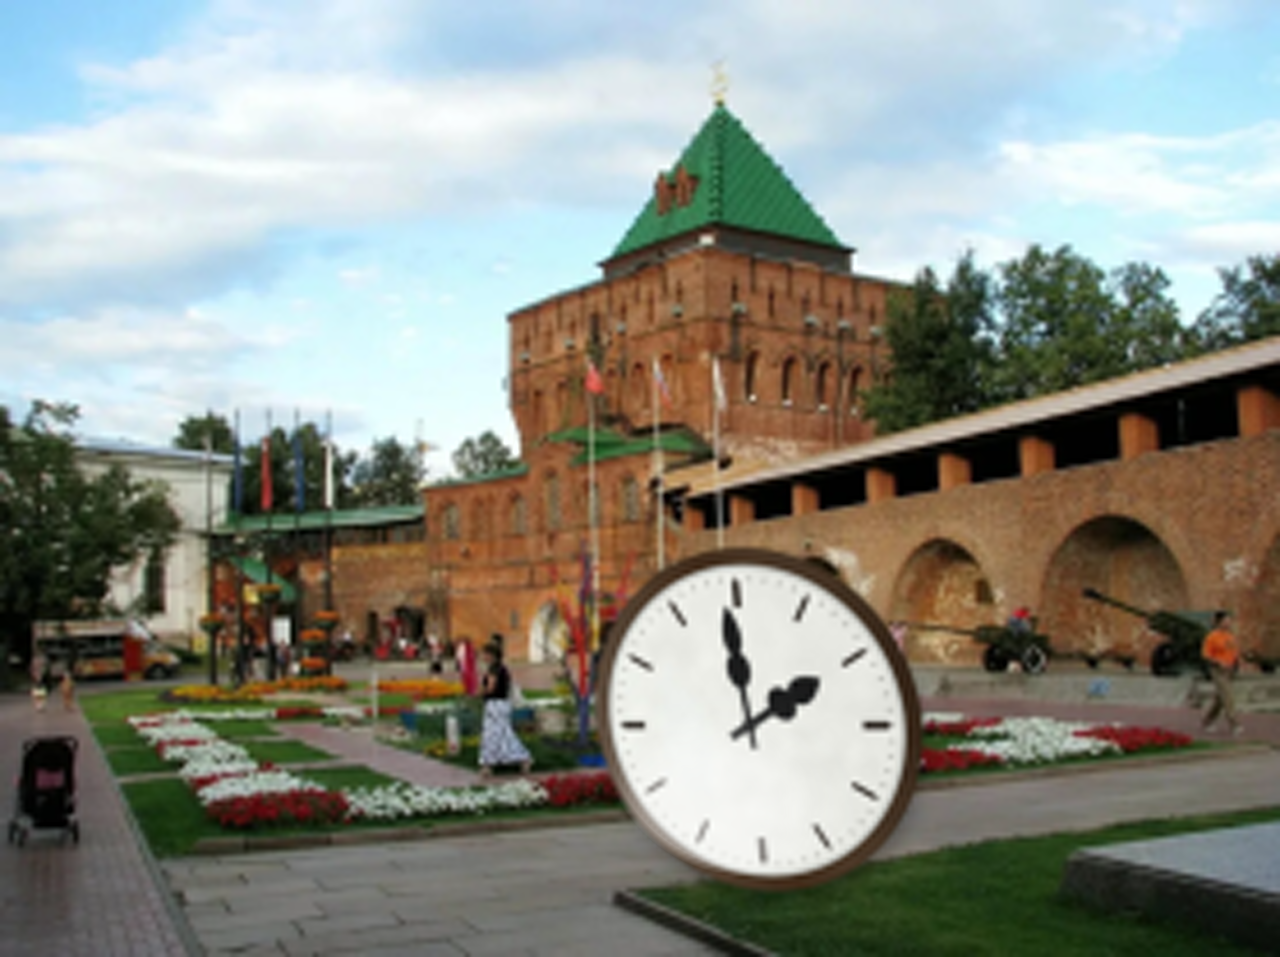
**1:59**
